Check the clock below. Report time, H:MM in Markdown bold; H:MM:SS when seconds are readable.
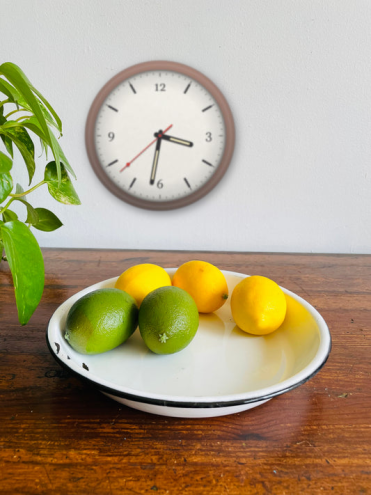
**3:31:38**
